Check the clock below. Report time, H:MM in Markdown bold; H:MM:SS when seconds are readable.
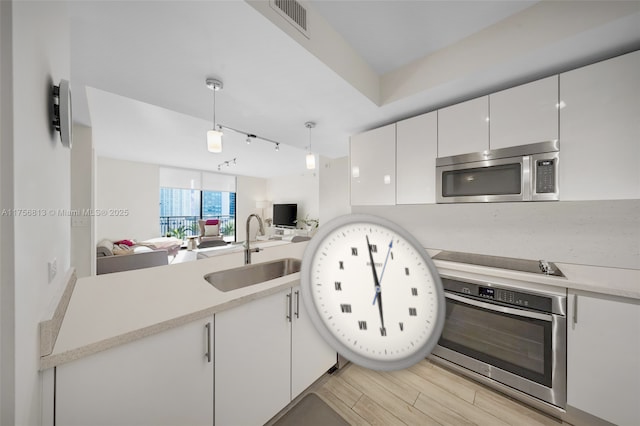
**5:59:04**
